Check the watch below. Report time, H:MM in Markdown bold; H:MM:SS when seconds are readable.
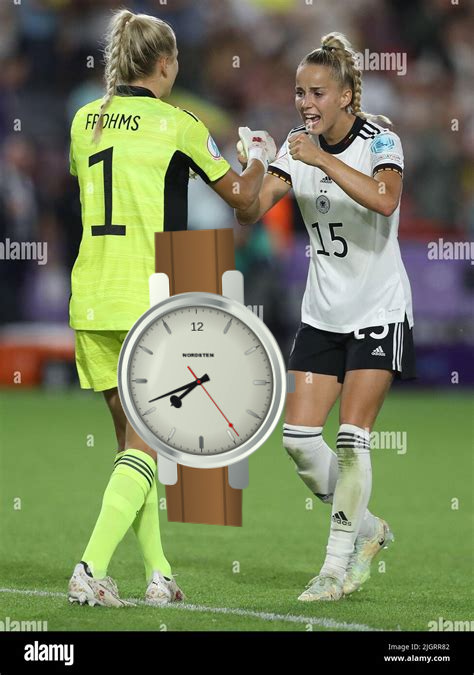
**7:41:24**
